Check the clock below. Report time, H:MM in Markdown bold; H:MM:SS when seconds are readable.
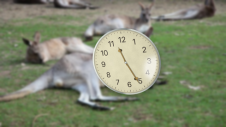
**11:26**
